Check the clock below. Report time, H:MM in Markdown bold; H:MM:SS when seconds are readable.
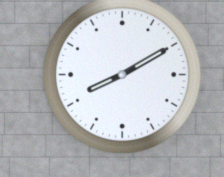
**8:10**
